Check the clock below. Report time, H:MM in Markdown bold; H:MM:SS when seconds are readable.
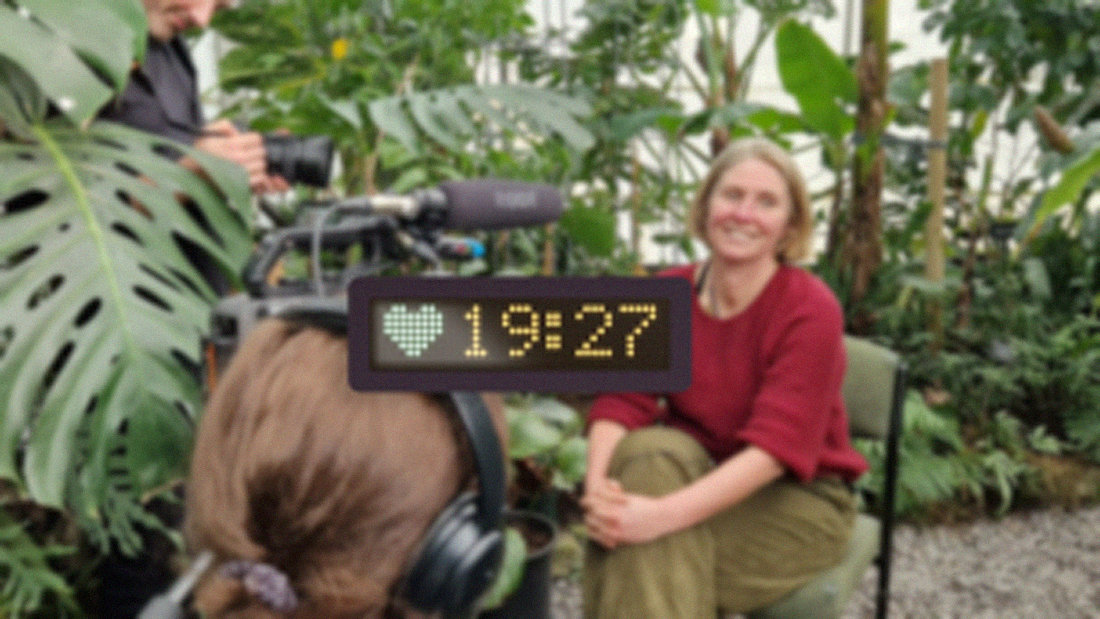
**19:27**
